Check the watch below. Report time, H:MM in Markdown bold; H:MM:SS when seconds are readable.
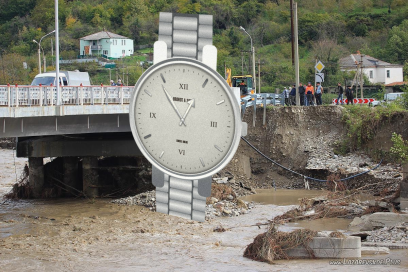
**12:54**
